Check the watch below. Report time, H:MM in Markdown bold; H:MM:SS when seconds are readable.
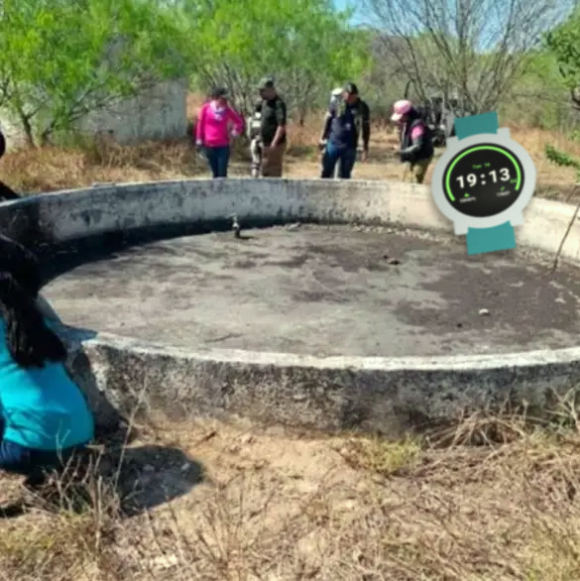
**19:13**
